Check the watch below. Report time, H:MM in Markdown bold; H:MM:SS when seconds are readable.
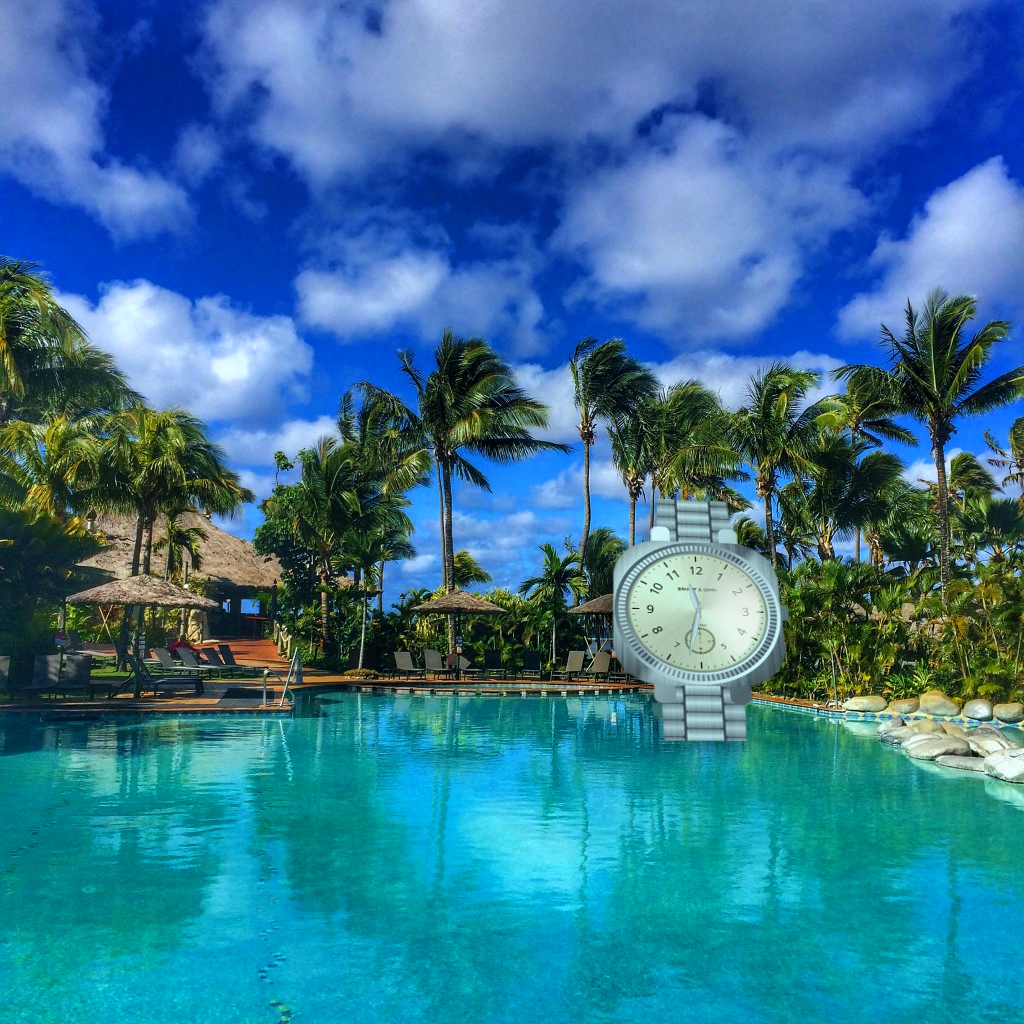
**11:32**
